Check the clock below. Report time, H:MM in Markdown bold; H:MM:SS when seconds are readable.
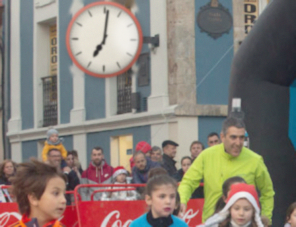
**7:01**
